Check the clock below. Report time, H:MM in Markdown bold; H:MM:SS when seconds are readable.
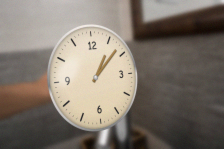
**1:08**
